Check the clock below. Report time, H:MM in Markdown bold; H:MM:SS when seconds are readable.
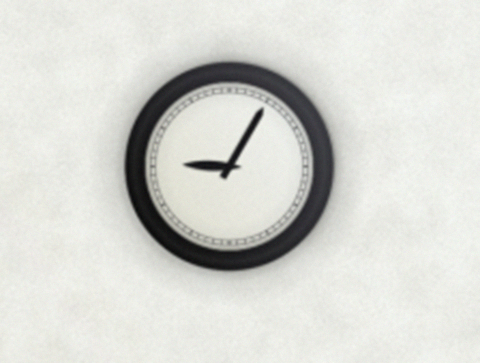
**9:05**
